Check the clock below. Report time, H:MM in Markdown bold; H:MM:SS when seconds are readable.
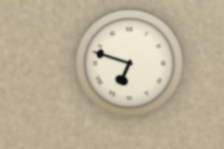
**6:48**
